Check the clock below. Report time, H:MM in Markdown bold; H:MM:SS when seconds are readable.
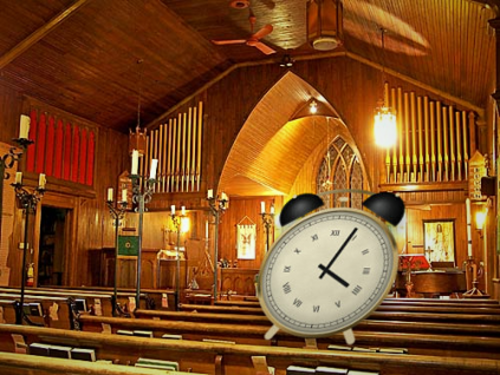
**4:04**
